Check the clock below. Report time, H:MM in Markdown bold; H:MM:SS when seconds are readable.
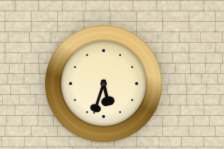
**5:33**
